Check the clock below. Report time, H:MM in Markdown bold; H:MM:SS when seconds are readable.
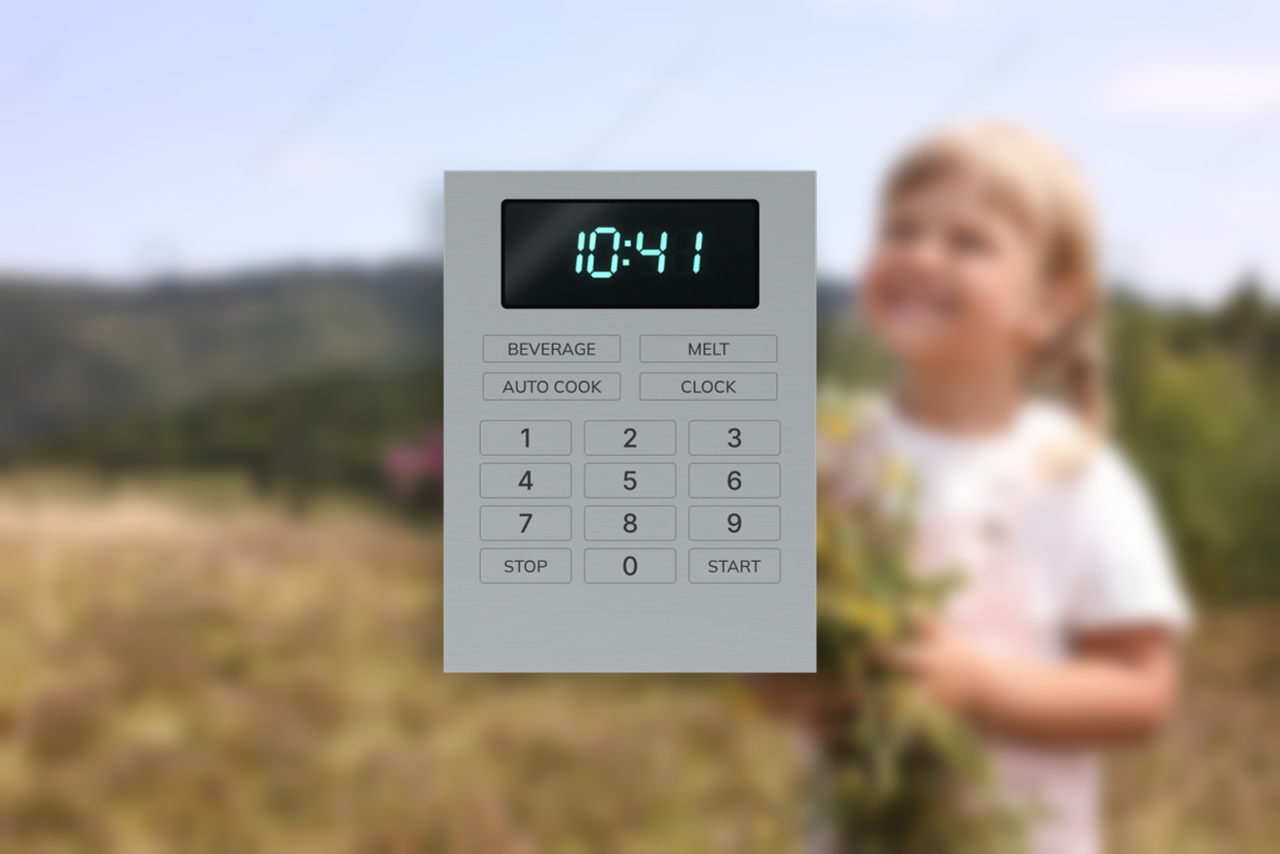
**10:41**
